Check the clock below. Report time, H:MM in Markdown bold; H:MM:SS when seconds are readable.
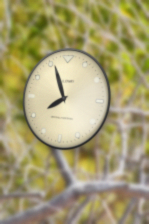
**7:56**
